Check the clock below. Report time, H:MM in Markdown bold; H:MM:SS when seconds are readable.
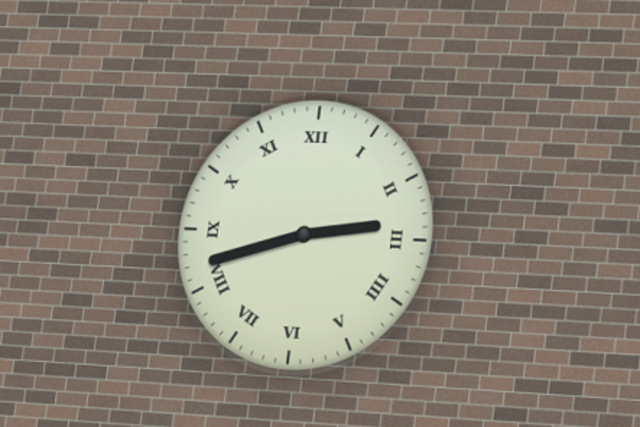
**2:42**
